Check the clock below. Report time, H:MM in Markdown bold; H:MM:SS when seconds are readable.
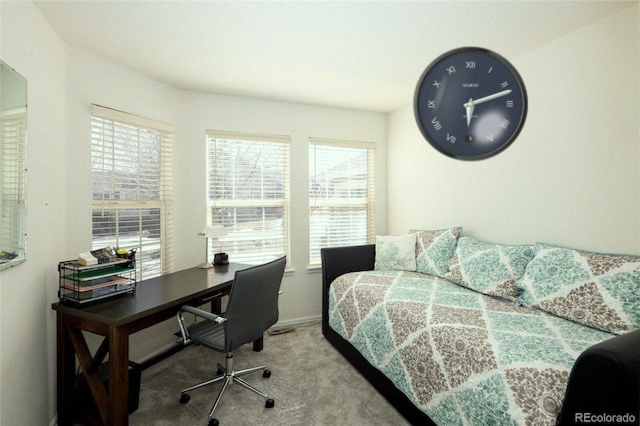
**6:12**
